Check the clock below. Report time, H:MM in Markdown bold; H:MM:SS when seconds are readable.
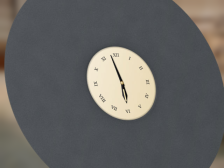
**5:58**
